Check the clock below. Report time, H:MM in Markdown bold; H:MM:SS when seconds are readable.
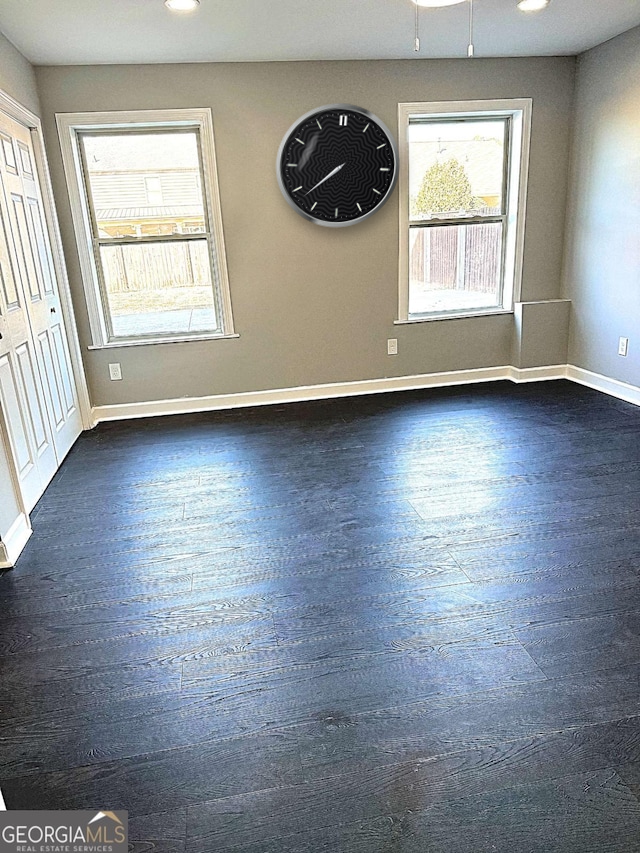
**7:38**
